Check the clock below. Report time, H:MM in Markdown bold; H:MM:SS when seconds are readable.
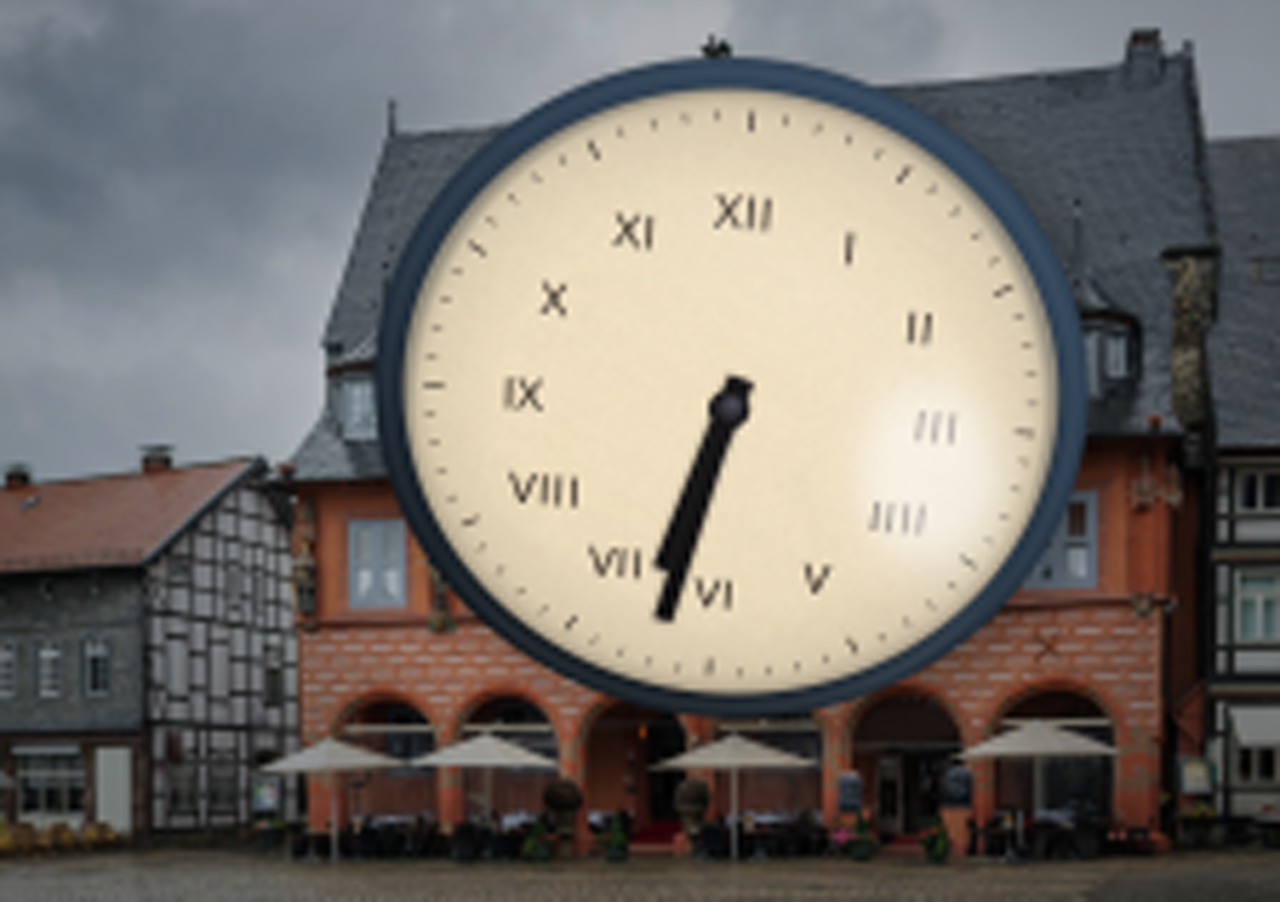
**6:32**
